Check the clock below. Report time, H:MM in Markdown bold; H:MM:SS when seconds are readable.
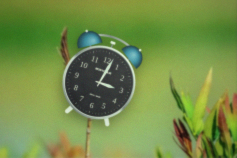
**3:02**
